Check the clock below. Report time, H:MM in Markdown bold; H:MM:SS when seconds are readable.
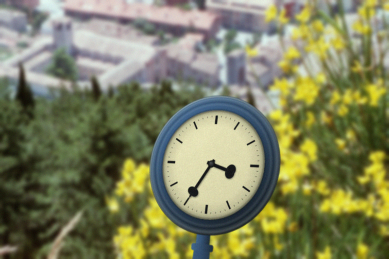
**3:35**
